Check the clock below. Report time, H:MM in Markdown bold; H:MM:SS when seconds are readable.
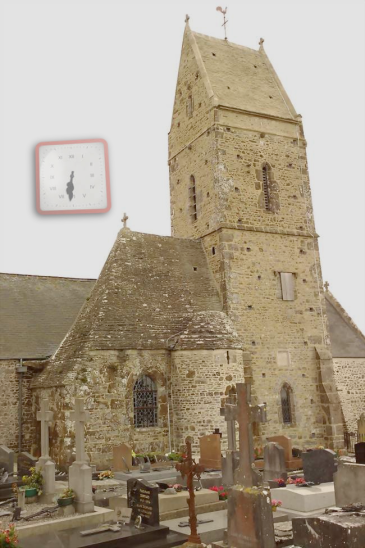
**6:31**
